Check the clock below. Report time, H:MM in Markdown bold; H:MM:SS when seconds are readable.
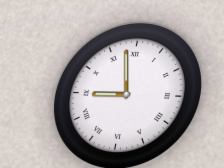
**8:58**
